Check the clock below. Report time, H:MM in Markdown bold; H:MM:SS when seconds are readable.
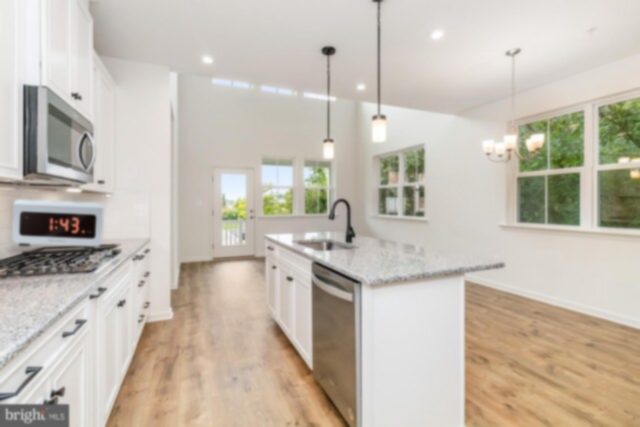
**1:43**
